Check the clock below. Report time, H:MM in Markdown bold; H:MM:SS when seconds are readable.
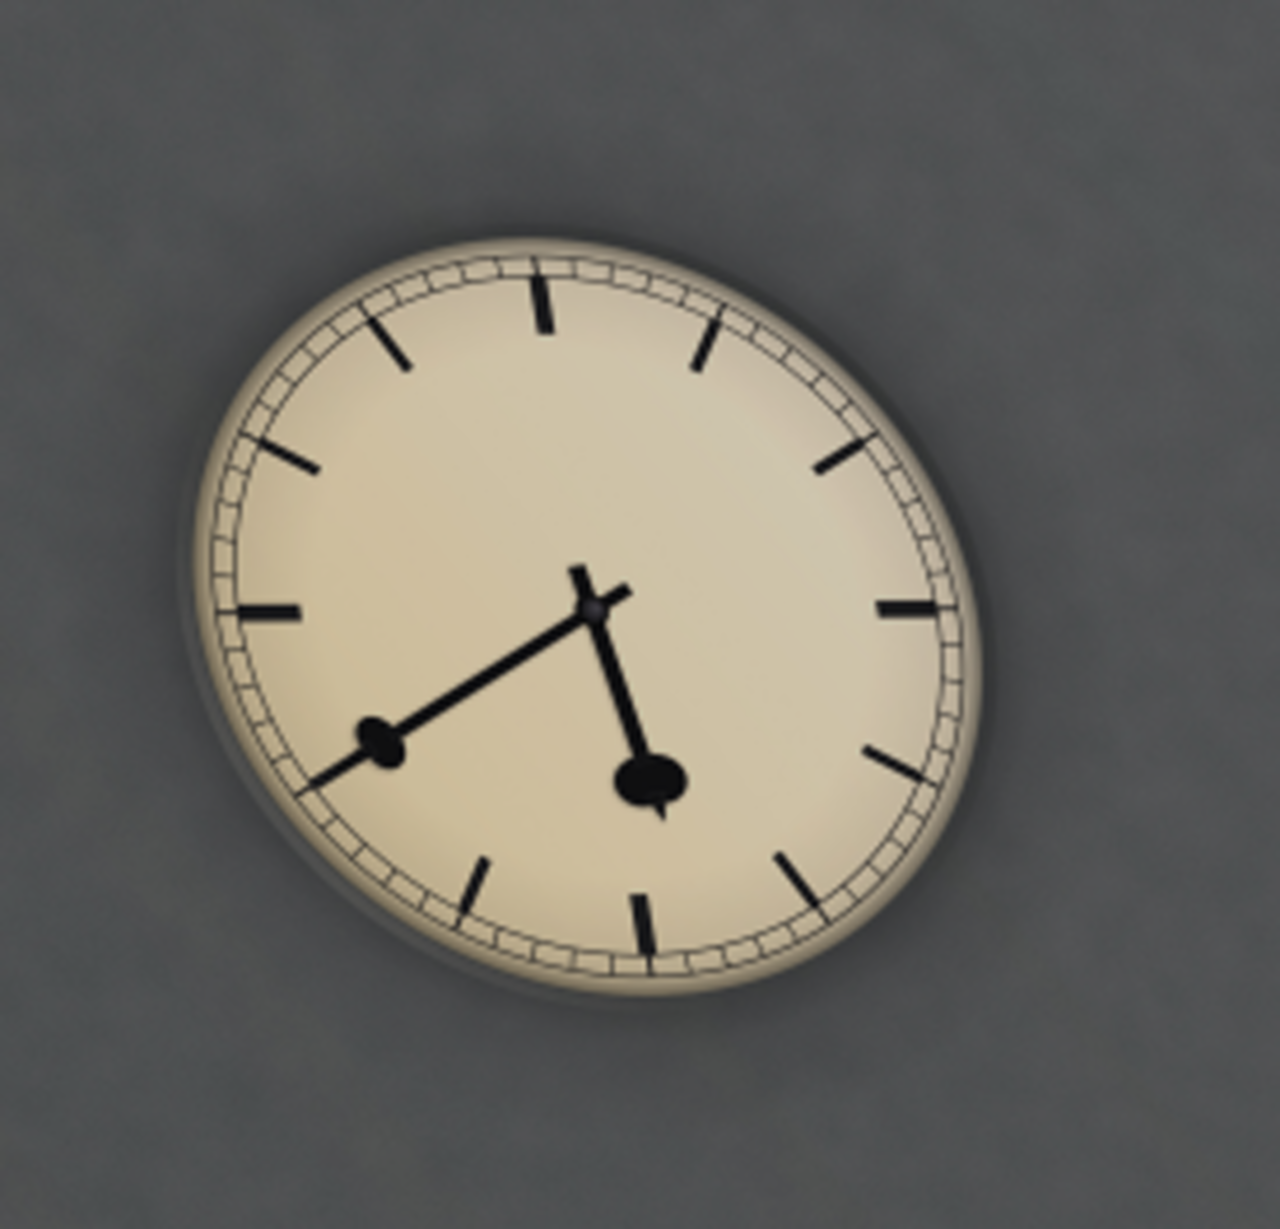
**5:40**
